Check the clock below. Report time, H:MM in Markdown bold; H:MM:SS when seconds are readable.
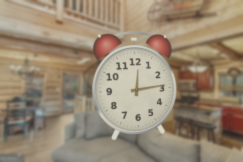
**12:14**
